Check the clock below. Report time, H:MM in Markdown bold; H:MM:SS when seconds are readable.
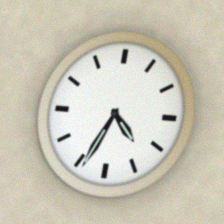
**4:34**
